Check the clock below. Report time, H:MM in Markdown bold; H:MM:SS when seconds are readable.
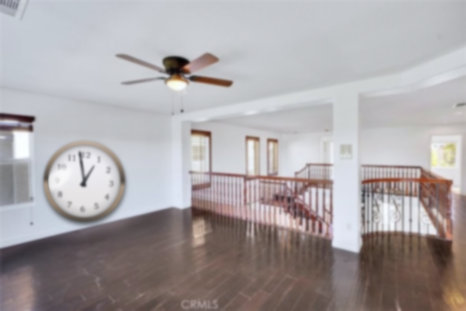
**12:58**
